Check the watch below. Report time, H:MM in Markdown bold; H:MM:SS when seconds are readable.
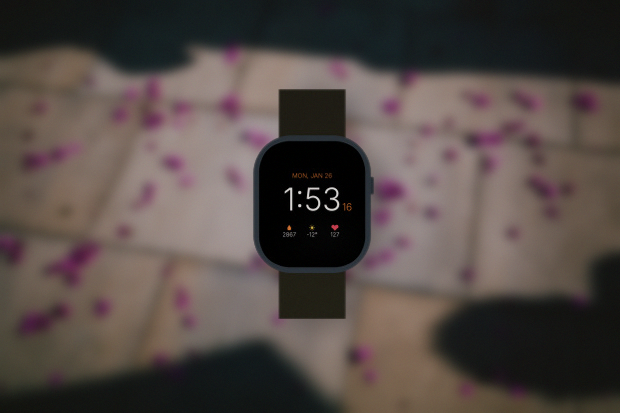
**1:53:16**
